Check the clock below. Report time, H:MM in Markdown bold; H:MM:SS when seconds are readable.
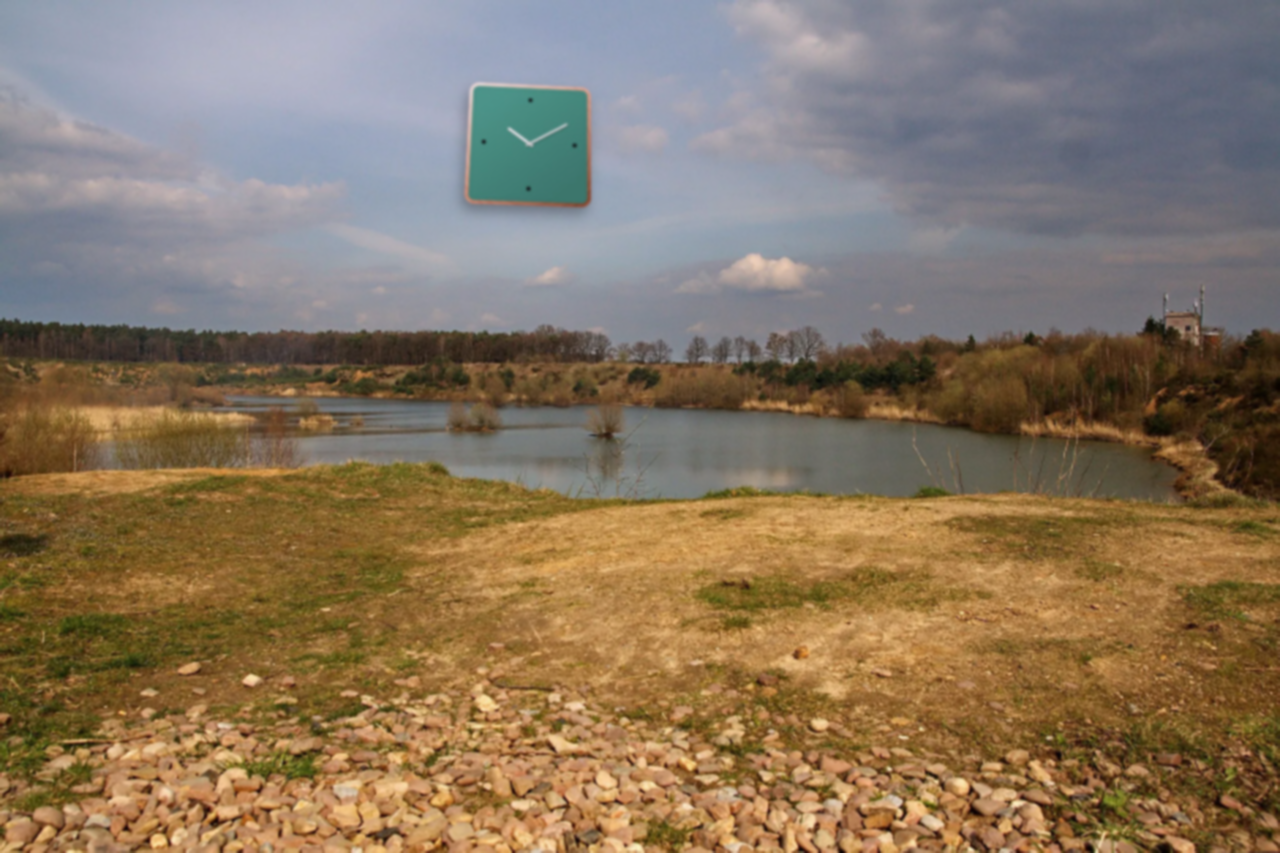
**10:10**
